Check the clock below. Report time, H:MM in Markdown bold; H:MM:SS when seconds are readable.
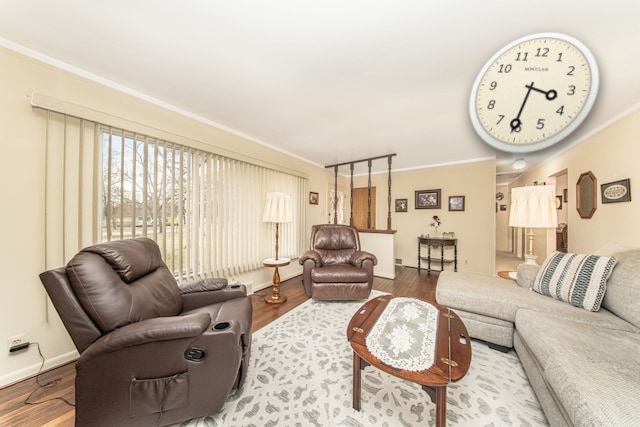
**3:31**
